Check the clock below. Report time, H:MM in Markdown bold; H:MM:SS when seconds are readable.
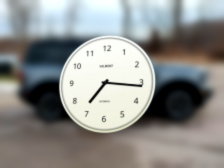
**7:16**
